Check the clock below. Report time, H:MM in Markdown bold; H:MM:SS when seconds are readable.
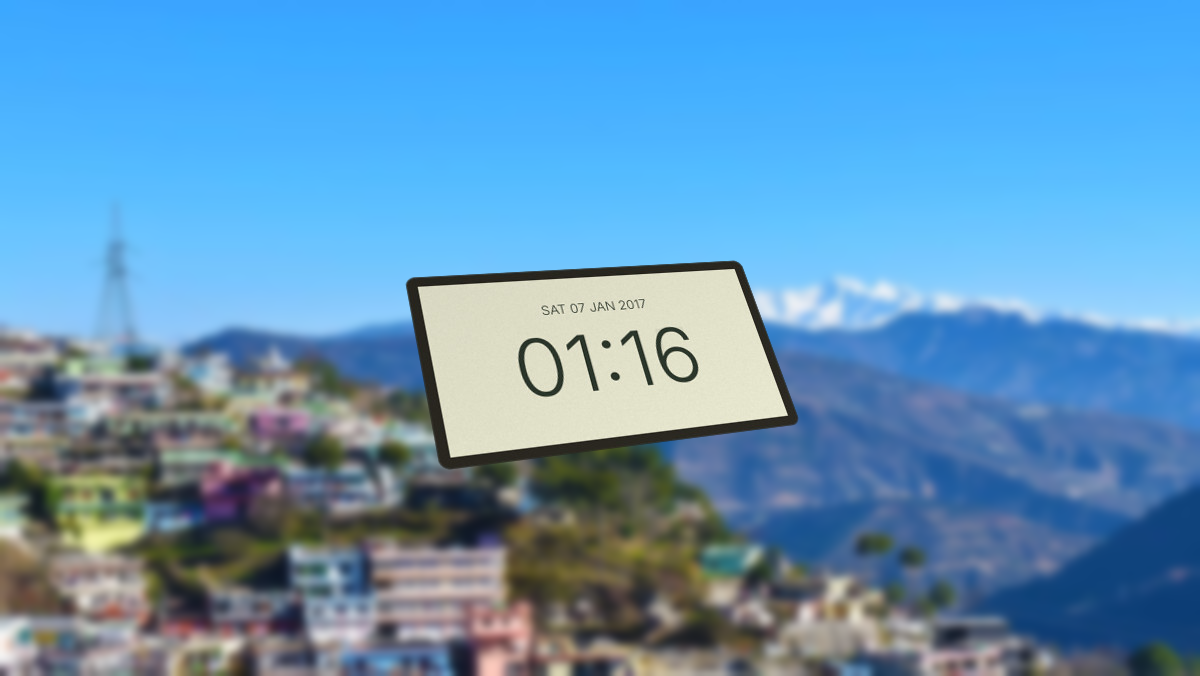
**1:16**
